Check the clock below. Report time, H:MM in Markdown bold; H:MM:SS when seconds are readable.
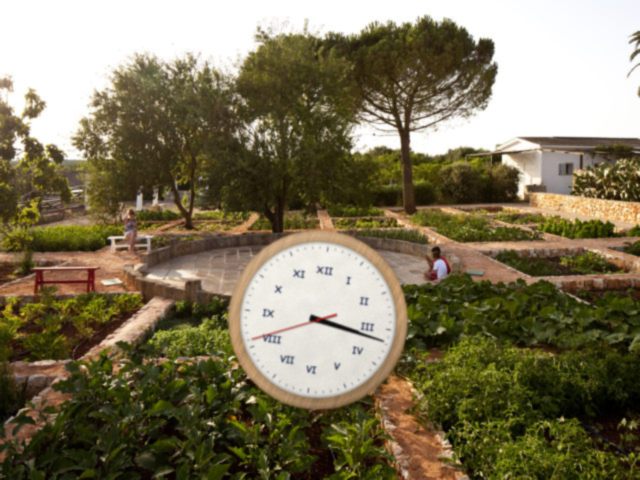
**3:16:41**
